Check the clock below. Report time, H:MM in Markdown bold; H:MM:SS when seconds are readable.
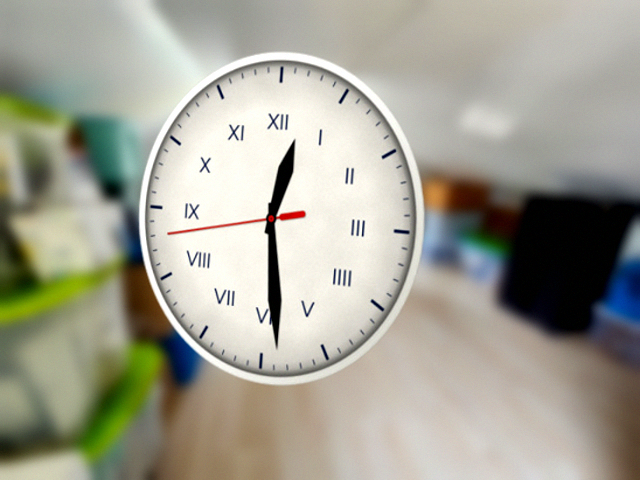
**12:28:43**
